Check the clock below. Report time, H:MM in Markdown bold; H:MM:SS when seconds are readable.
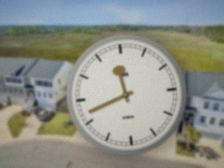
**11:42**
